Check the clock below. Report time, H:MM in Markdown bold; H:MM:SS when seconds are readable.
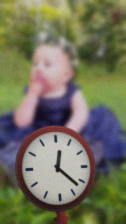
**12:22**
